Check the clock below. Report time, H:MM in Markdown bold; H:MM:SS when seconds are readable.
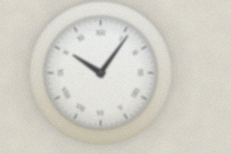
**10:06**
